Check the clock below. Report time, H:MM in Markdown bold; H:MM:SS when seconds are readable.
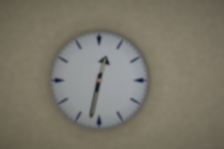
**12:32**
